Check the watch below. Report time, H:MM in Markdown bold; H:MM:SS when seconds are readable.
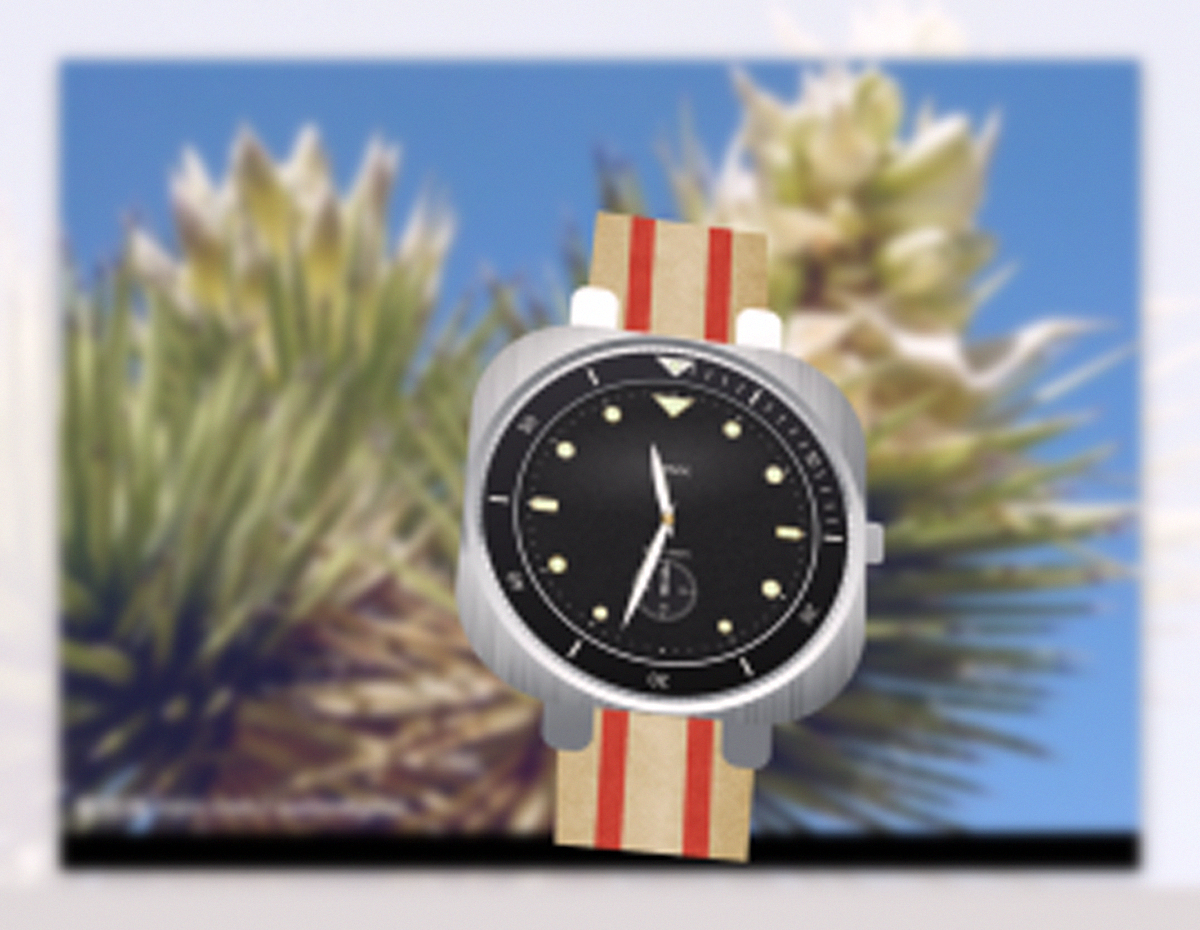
**11:33**
